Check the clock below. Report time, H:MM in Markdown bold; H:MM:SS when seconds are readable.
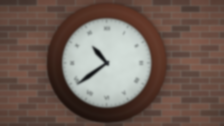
**10:39**
